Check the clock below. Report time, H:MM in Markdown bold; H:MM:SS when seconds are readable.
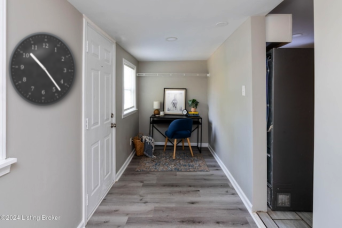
**10:23**
